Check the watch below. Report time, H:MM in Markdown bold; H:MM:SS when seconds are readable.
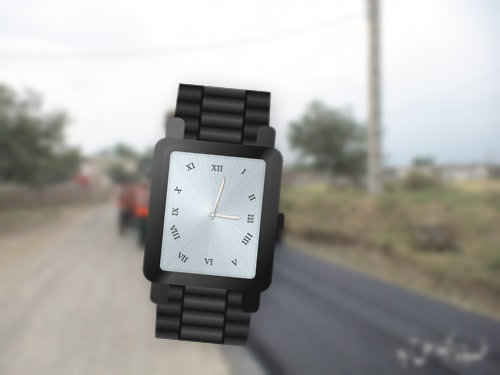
**3:02**
